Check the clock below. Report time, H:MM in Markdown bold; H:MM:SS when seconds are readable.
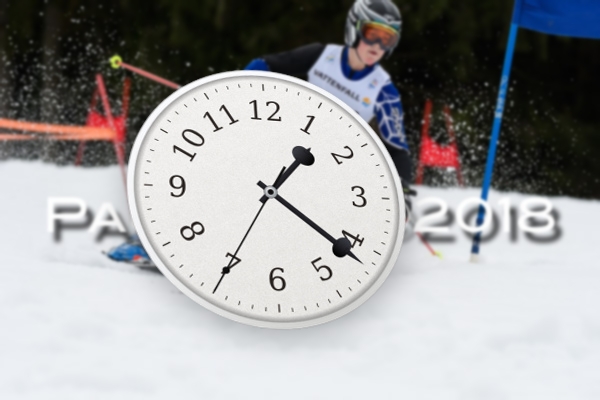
**1:21:35**
